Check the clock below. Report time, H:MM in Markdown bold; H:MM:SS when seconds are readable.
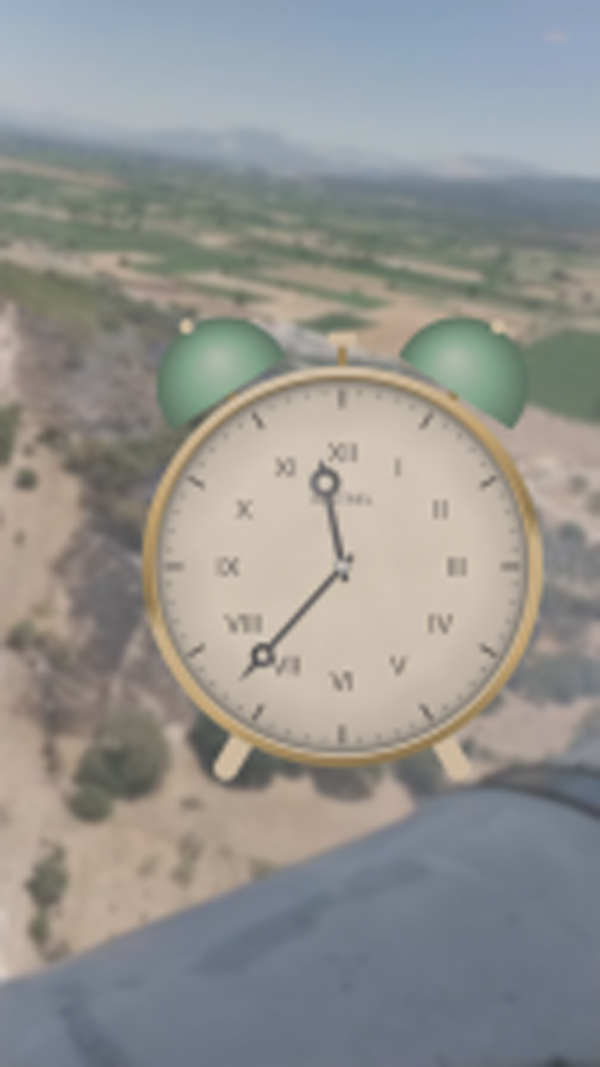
**11:37**
